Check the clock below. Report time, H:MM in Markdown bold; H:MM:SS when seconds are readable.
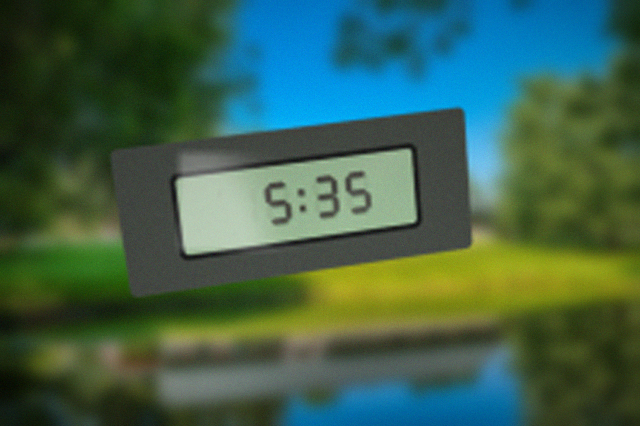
**5:35**
